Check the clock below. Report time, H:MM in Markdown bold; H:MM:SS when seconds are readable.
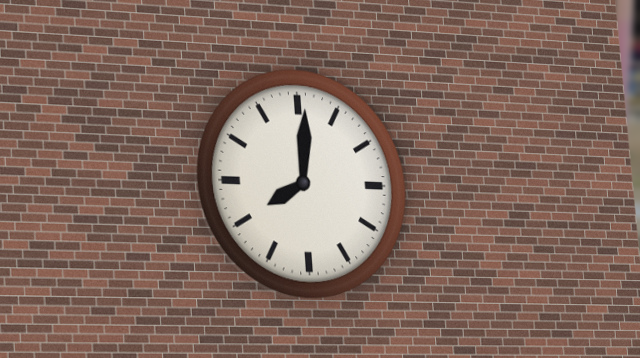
**8:01**
